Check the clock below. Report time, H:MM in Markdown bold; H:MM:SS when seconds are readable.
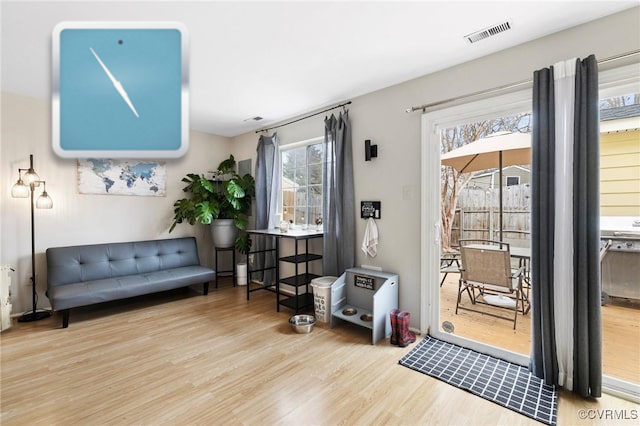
**4:54**
